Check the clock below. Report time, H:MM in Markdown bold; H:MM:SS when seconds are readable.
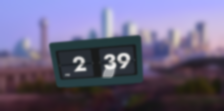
**2:39**
